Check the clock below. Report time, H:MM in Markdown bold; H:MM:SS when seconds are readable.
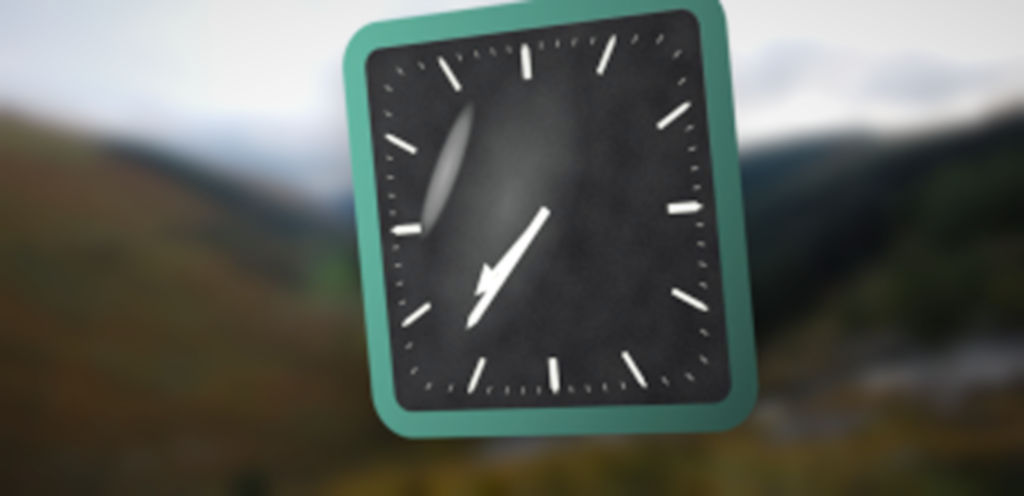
**7:37**
